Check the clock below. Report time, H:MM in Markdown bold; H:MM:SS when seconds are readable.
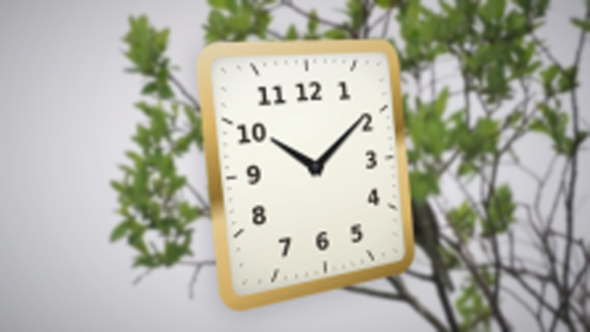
**10:09**
